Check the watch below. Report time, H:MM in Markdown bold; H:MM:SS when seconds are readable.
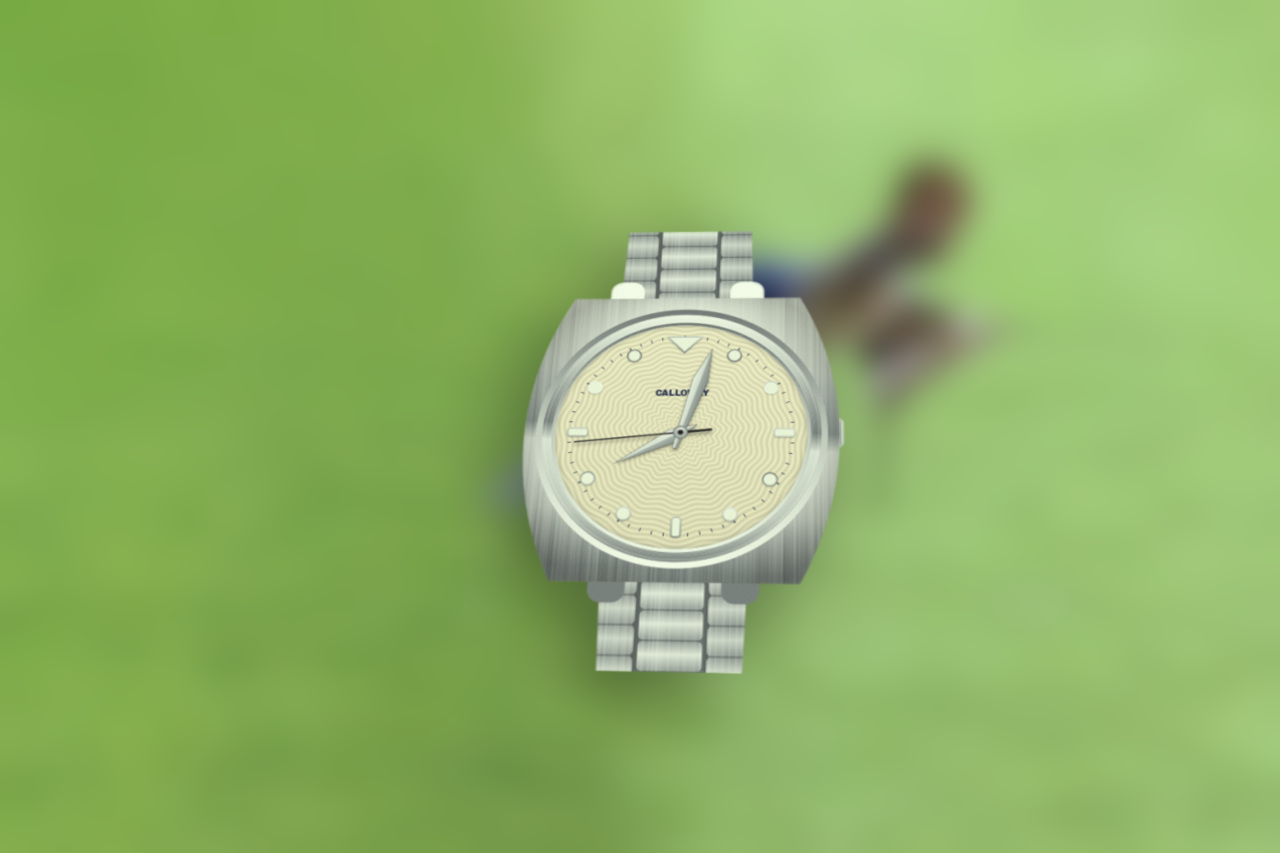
**8:02:44**
